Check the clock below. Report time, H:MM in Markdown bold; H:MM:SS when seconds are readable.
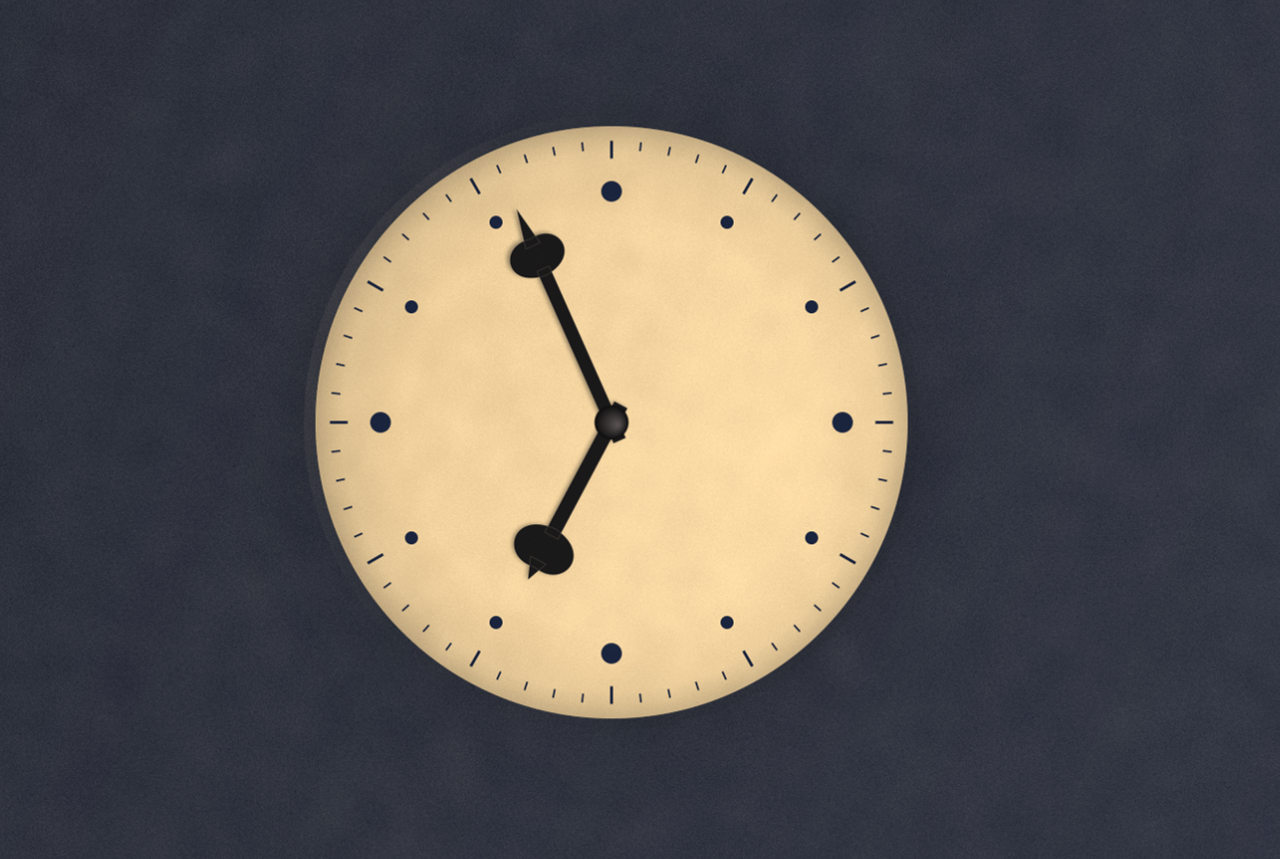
**6:56**
